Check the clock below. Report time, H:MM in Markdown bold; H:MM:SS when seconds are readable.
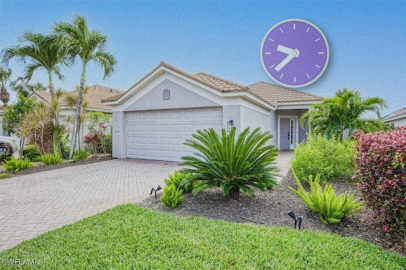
**9:38**
